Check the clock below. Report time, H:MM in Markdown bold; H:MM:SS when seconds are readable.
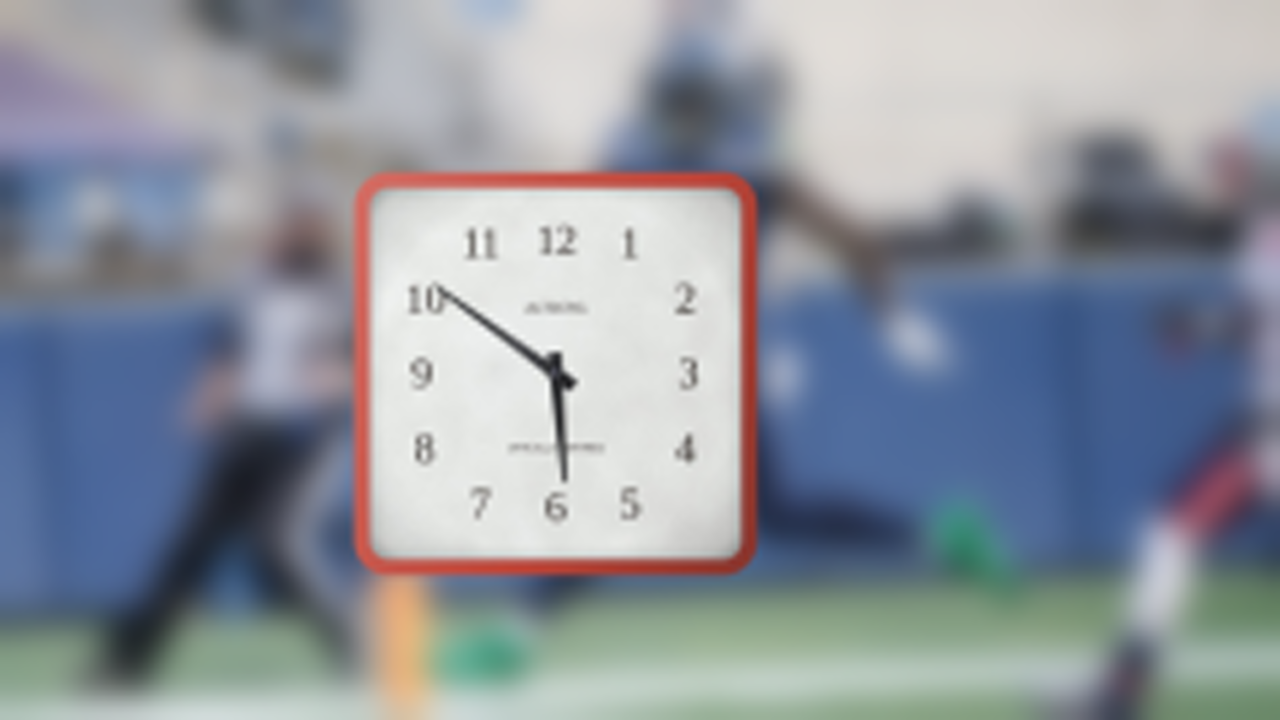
**5:51**
